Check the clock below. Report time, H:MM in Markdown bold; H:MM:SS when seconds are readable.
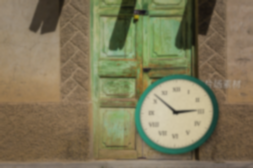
**2:52**
